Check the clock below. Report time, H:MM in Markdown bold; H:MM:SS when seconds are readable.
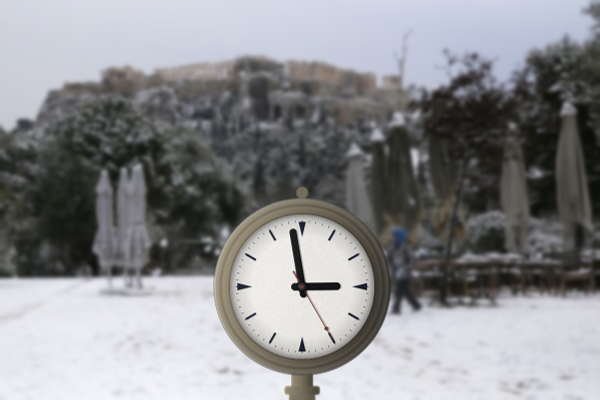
**2:58:25**
